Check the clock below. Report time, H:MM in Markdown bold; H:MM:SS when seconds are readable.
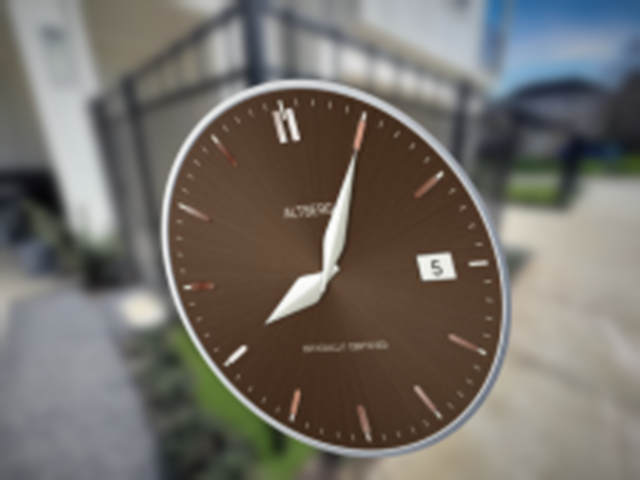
**8:05**
